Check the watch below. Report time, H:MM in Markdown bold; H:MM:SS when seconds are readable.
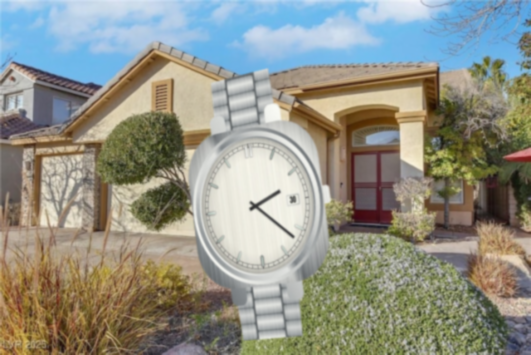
**2:22**
